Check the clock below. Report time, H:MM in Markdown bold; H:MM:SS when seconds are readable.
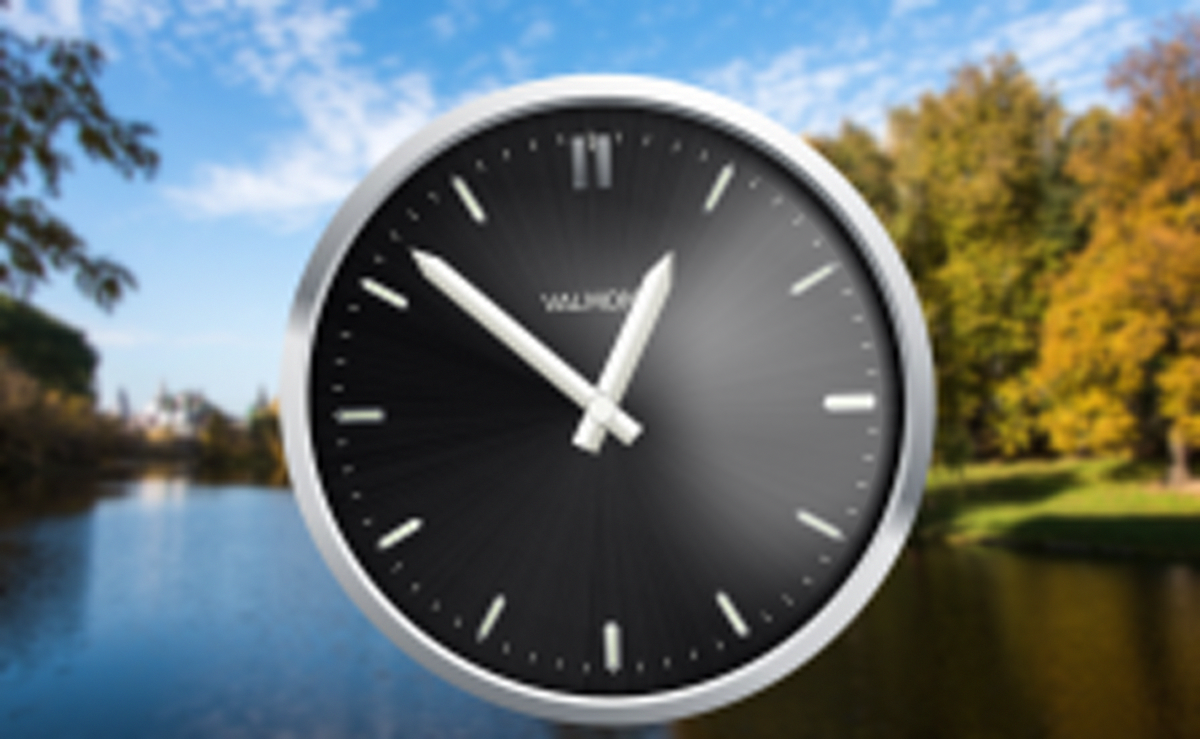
**12:52**
